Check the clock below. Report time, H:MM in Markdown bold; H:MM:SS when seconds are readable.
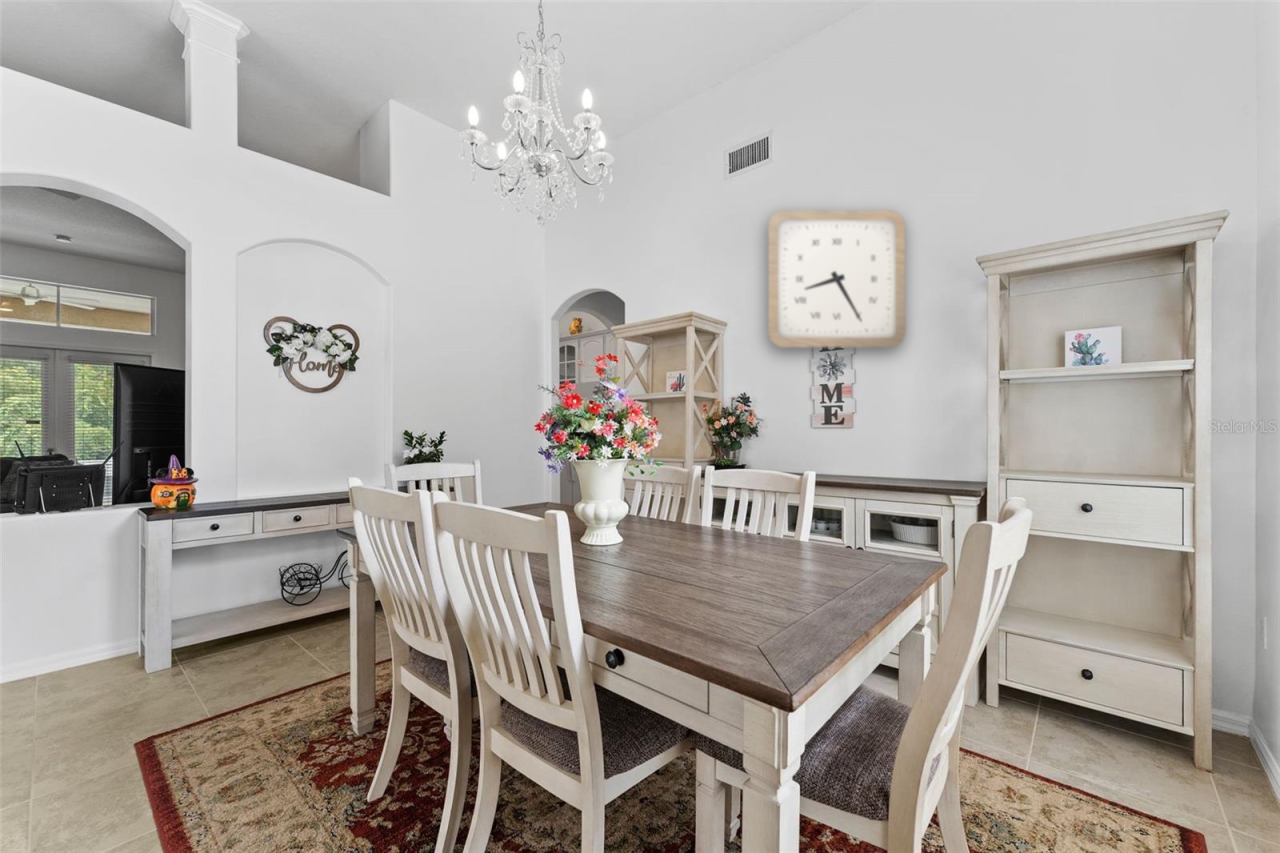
**8:25**
